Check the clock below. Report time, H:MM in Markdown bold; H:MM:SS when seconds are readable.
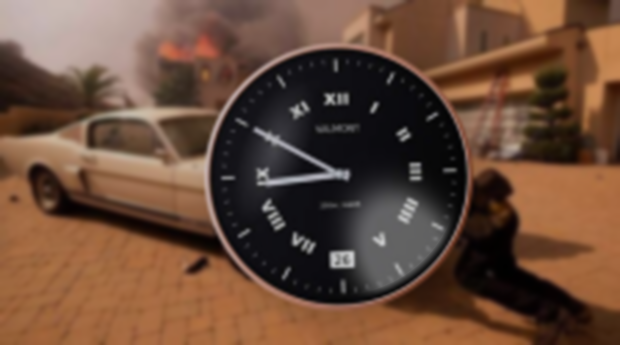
**8:50**
